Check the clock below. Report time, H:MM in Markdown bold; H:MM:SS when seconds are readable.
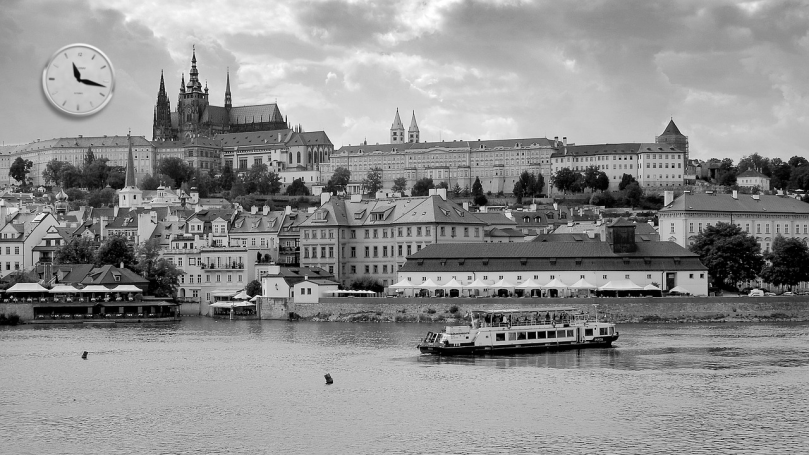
**11:17**
